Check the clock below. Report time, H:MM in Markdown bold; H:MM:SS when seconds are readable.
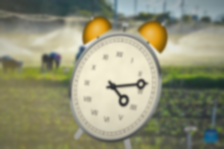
**4:13**
